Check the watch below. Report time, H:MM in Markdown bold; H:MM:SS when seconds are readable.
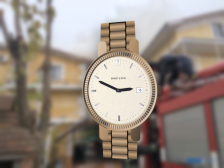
**2:49**
